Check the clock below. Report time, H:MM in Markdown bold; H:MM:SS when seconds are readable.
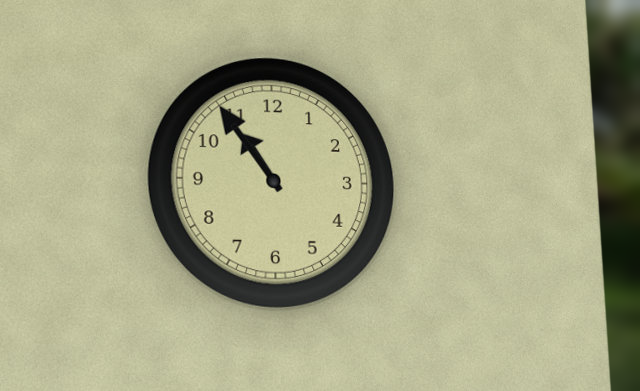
**10:54**
